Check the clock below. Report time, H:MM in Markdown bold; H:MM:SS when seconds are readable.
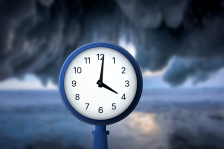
**4:01**
